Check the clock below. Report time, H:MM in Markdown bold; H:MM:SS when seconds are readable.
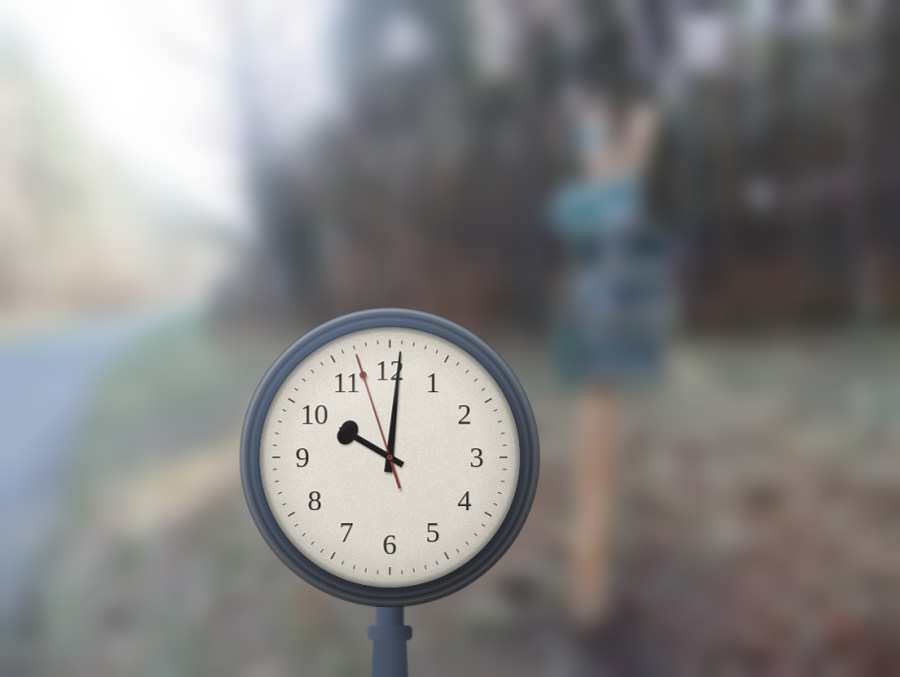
**10:00:57**
